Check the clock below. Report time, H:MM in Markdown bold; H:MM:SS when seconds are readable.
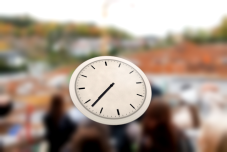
**7:38**
